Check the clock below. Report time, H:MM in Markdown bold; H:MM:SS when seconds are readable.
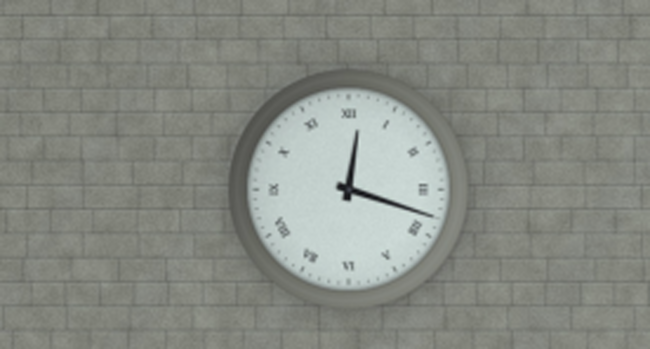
**12:18**
